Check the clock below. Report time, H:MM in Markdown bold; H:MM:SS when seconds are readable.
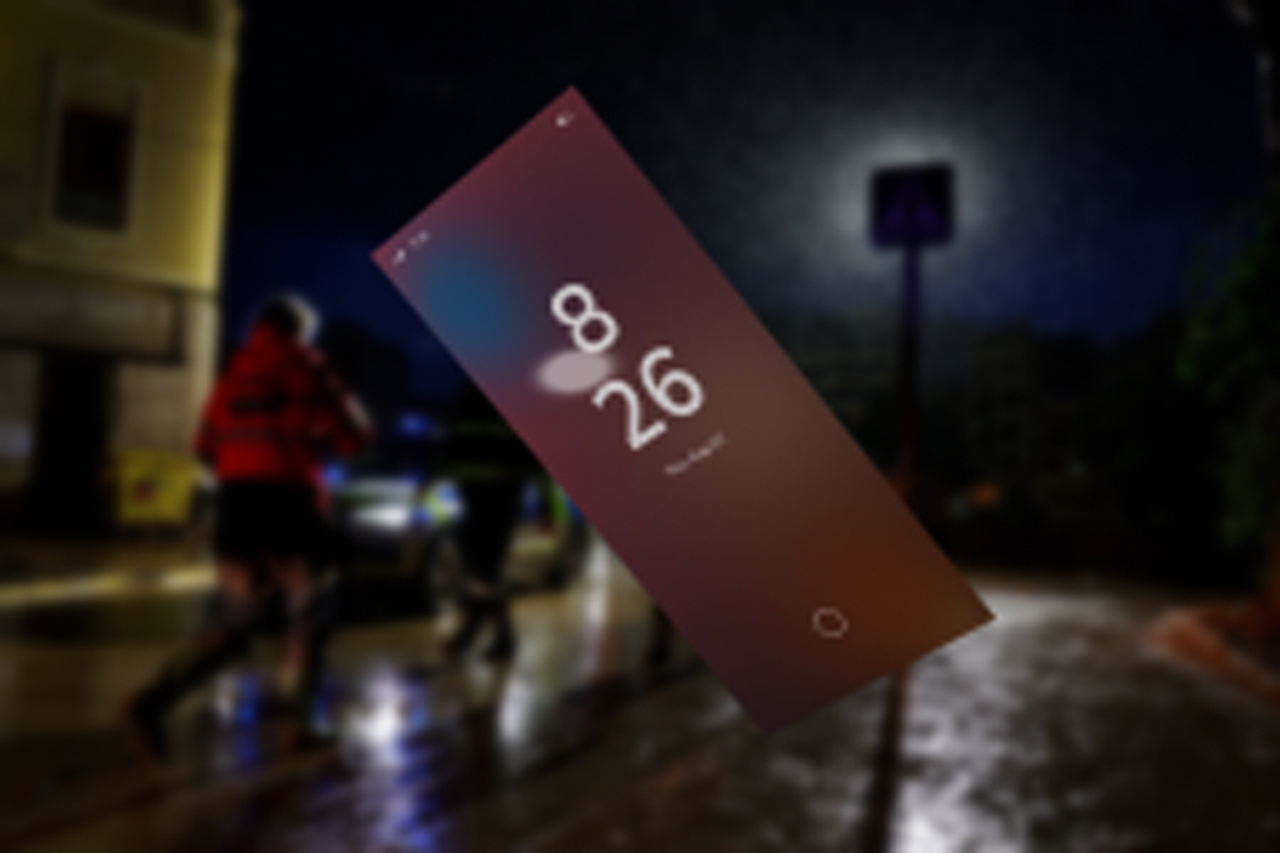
**8:26**
